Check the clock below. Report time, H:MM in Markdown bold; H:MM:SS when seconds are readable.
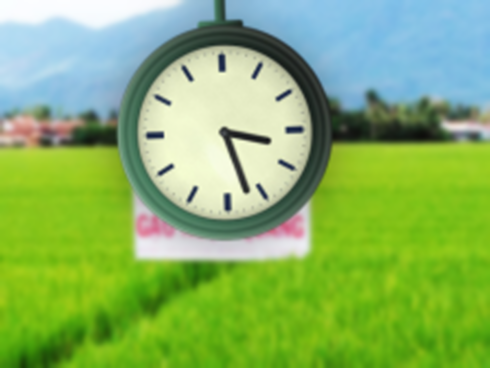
**3:27**
